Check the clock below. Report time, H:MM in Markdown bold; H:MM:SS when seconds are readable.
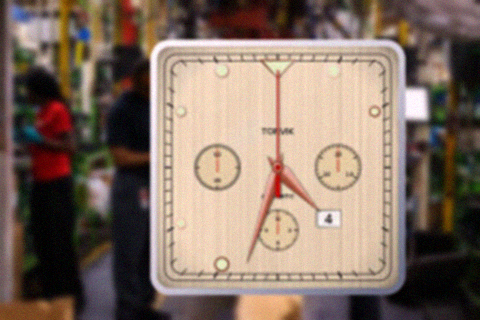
**4:33**
